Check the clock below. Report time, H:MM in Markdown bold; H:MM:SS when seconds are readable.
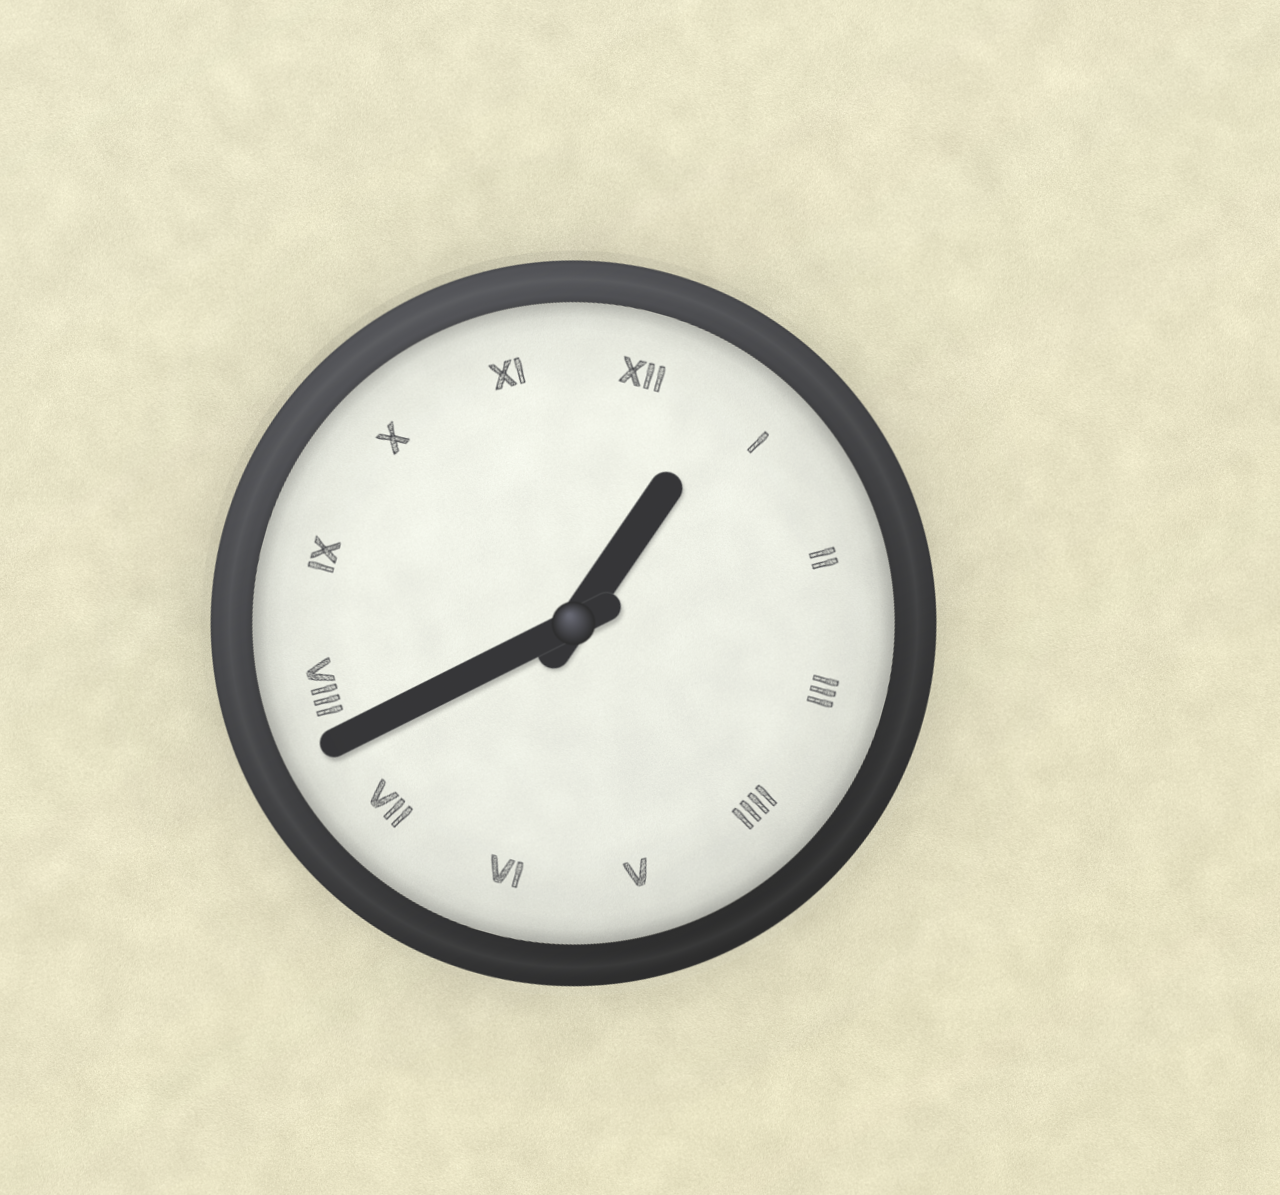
**12:38**
